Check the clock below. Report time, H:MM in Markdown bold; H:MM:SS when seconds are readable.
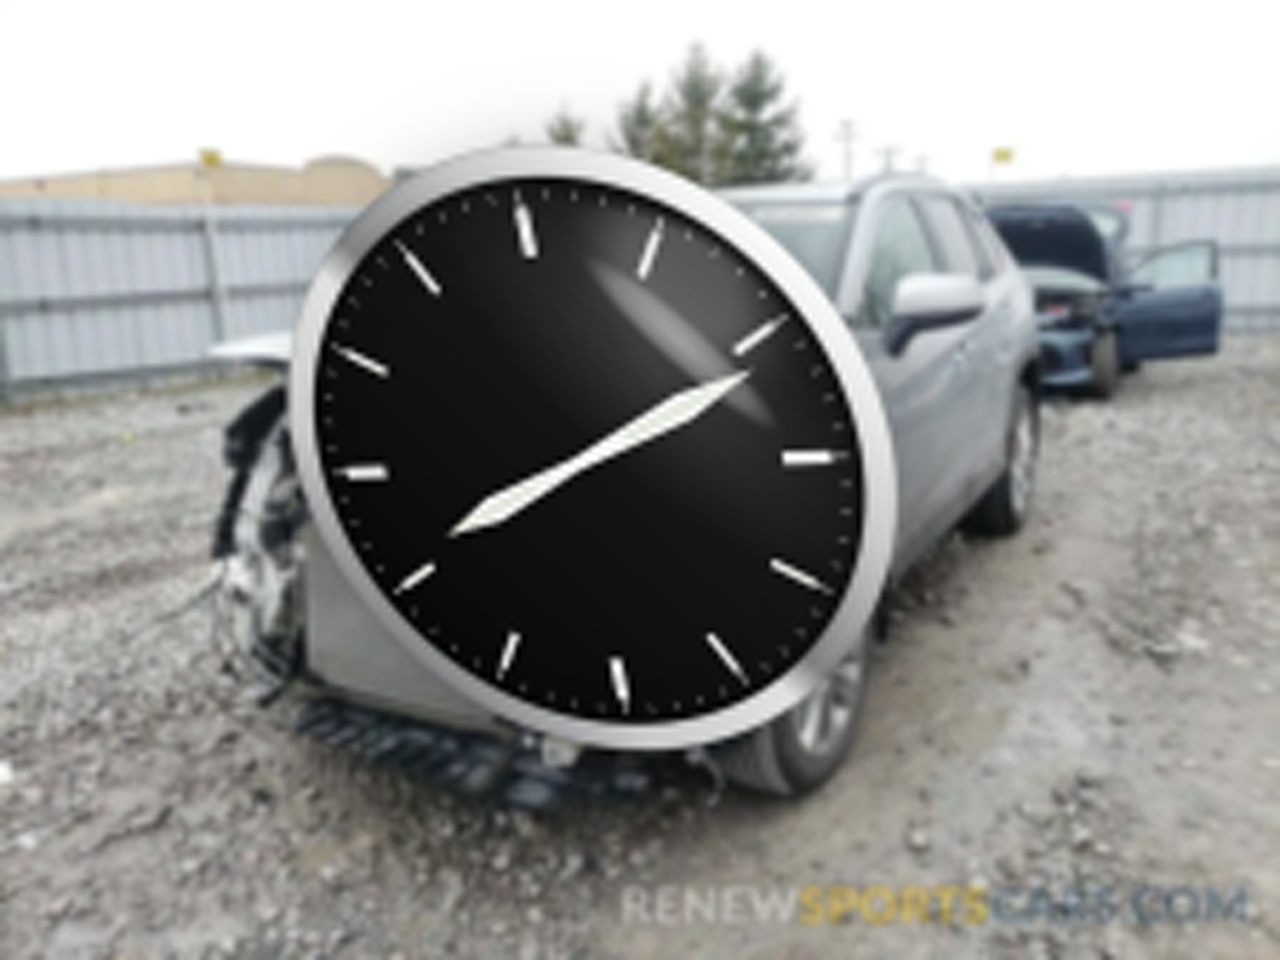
**8:11**
